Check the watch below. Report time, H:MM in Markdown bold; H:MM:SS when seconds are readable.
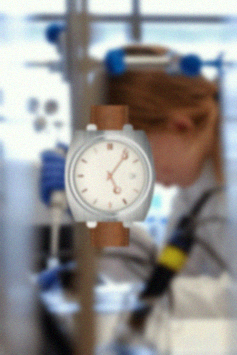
**5:06**
